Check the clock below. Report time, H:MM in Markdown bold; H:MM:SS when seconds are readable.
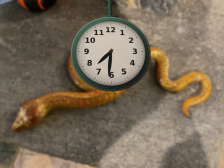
**7:31**
